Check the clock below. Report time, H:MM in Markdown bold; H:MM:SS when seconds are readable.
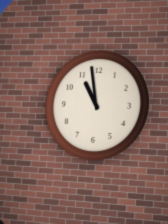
**10:58**
